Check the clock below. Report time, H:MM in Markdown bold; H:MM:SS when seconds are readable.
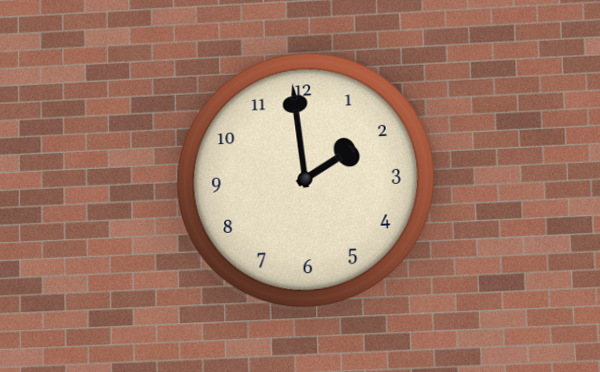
**1:59**
